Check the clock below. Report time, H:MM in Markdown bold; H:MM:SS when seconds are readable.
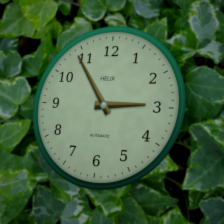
**2:54**
